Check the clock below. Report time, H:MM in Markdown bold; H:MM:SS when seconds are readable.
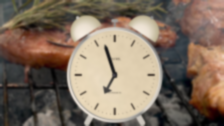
**6:57**
